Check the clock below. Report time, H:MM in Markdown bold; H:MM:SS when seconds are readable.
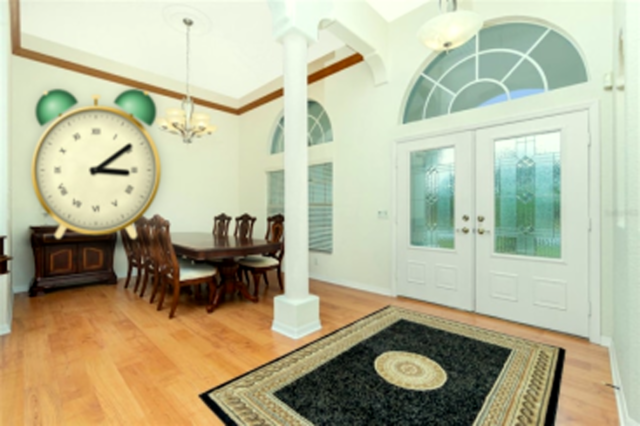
**3:09**
